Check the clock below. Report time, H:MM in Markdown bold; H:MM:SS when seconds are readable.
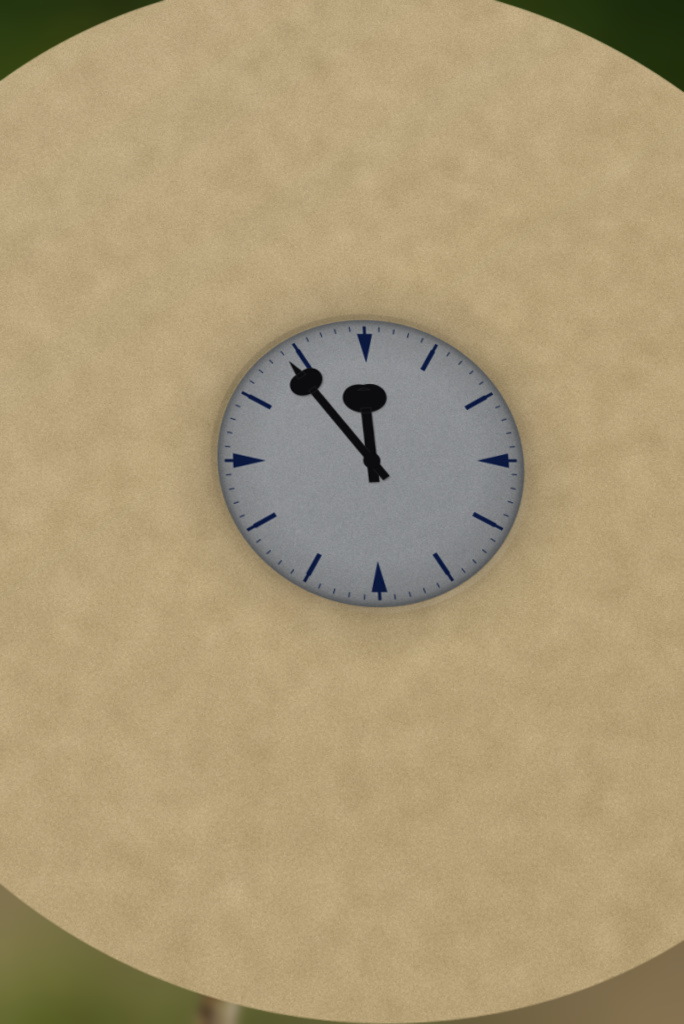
**11:54**
